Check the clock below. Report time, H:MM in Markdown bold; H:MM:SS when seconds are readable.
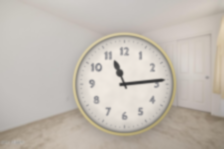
**11:14**
